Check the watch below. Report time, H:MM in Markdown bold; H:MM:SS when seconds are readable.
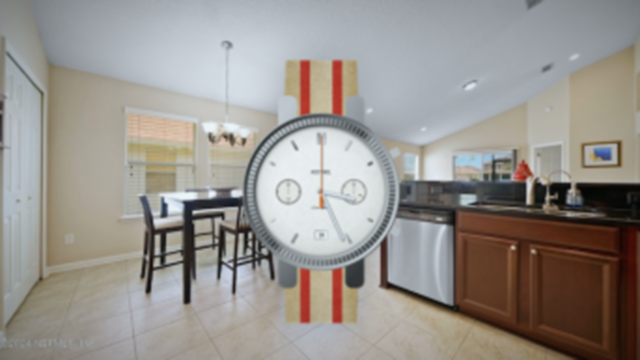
**3:26**
